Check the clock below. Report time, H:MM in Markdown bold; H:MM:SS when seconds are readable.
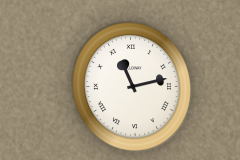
**11:13**
